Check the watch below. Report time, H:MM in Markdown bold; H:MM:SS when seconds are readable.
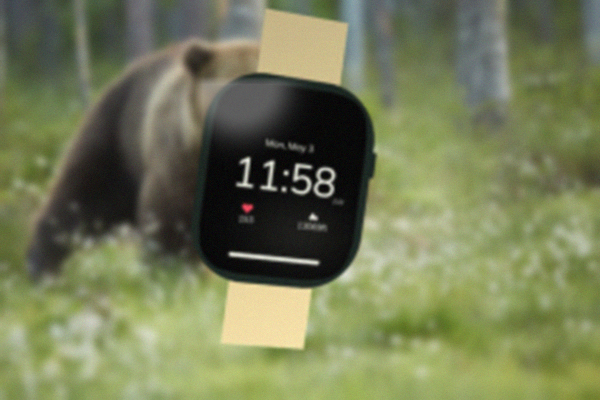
**11:58**
